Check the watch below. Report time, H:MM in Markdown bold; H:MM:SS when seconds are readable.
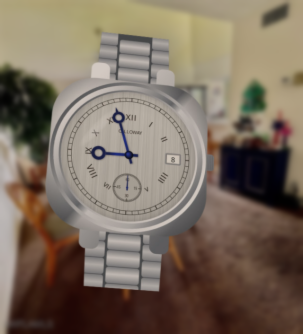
**8:57**
